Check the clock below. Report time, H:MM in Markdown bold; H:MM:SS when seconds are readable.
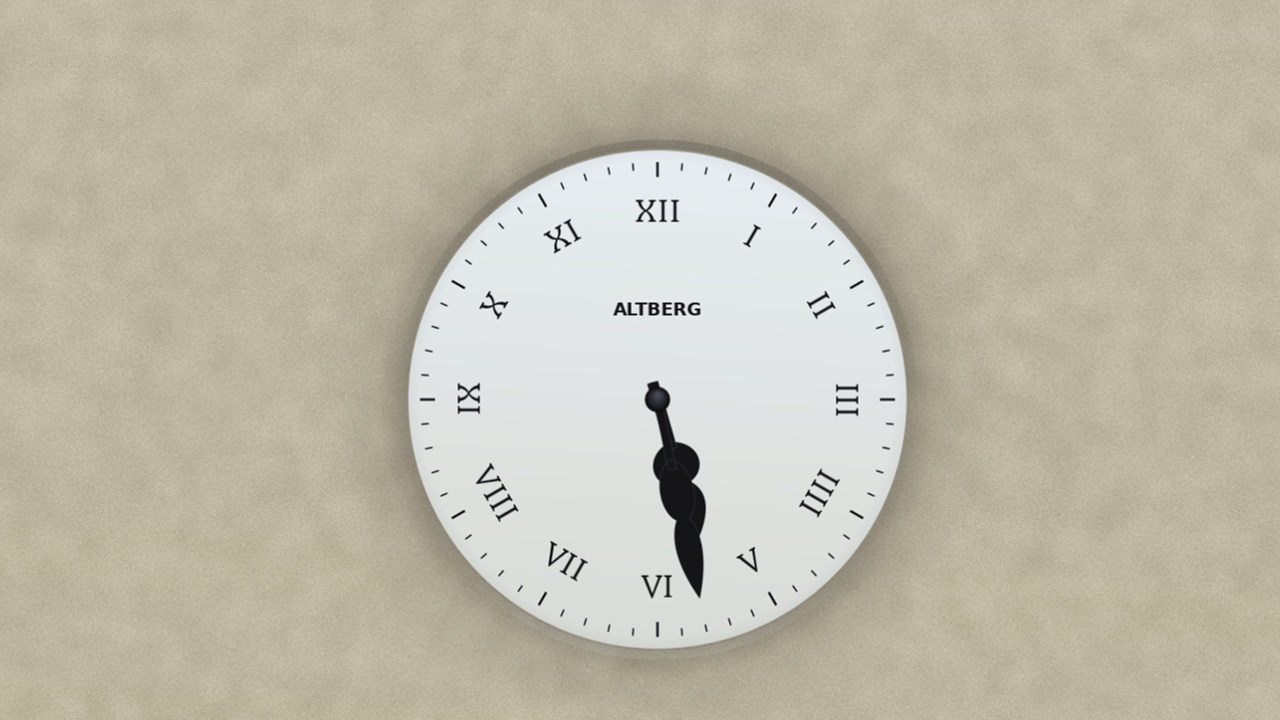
**5:28**
